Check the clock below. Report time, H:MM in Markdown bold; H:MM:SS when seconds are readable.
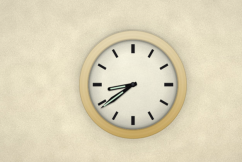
**8:39**
